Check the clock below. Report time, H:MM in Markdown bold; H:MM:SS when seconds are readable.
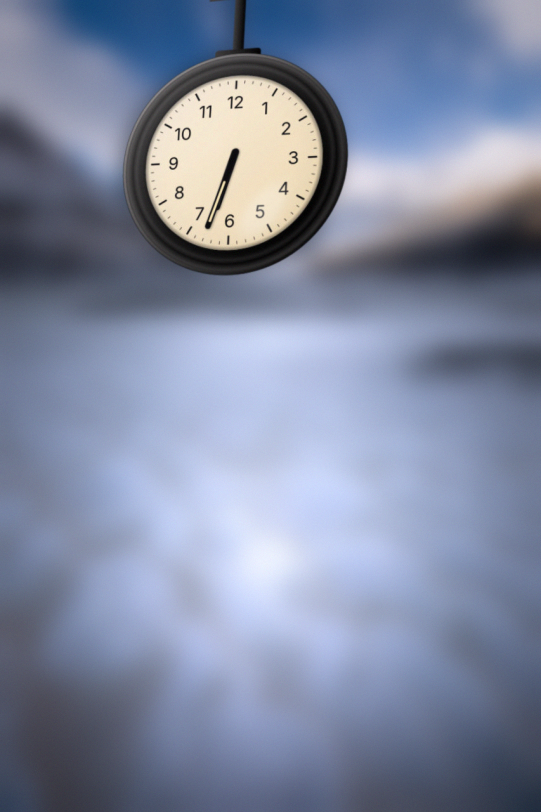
**6:33**
